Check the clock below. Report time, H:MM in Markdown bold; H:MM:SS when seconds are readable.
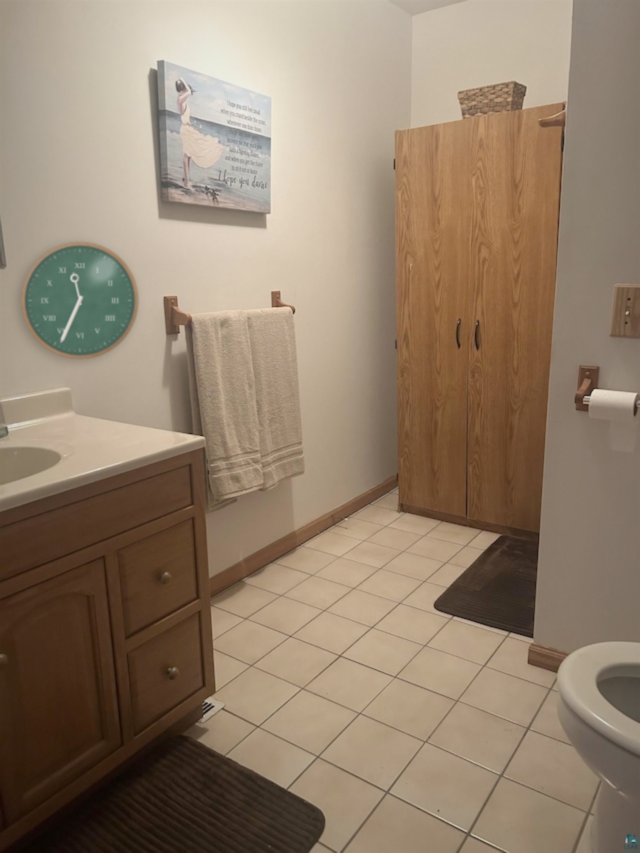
**11:34**
